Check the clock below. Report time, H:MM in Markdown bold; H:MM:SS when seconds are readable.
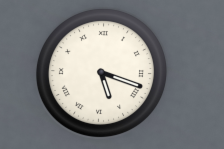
**5:18**
